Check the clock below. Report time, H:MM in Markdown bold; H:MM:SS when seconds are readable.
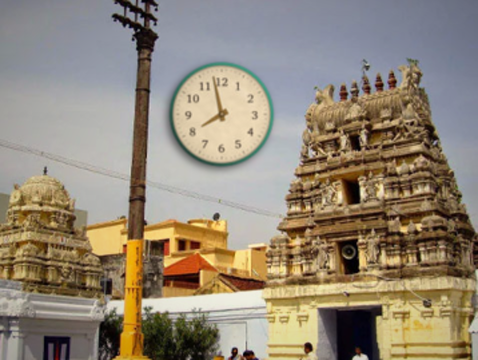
**7:58**
